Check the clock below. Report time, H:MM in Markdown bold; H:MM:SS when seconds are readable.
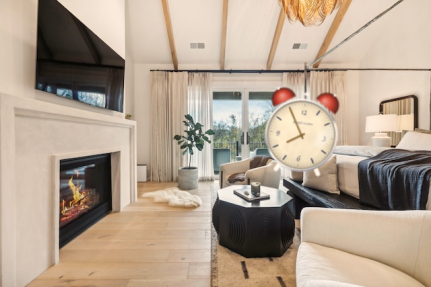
**7:55**
